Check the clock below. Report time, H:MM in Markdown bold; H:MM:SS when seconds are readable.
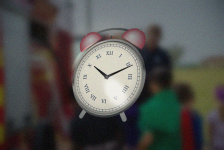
**10:11**
